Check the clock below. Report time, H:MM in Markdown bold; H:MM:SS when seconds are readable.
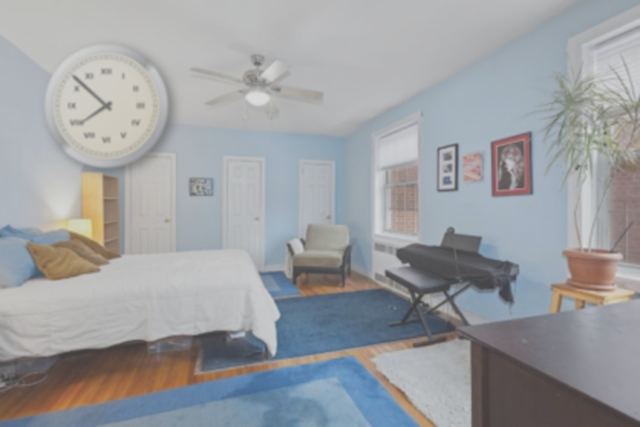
**7:52**
